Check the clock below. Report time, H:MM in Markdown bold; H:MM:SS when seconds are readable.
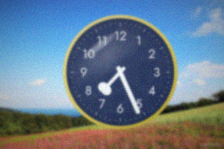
**7:26**
